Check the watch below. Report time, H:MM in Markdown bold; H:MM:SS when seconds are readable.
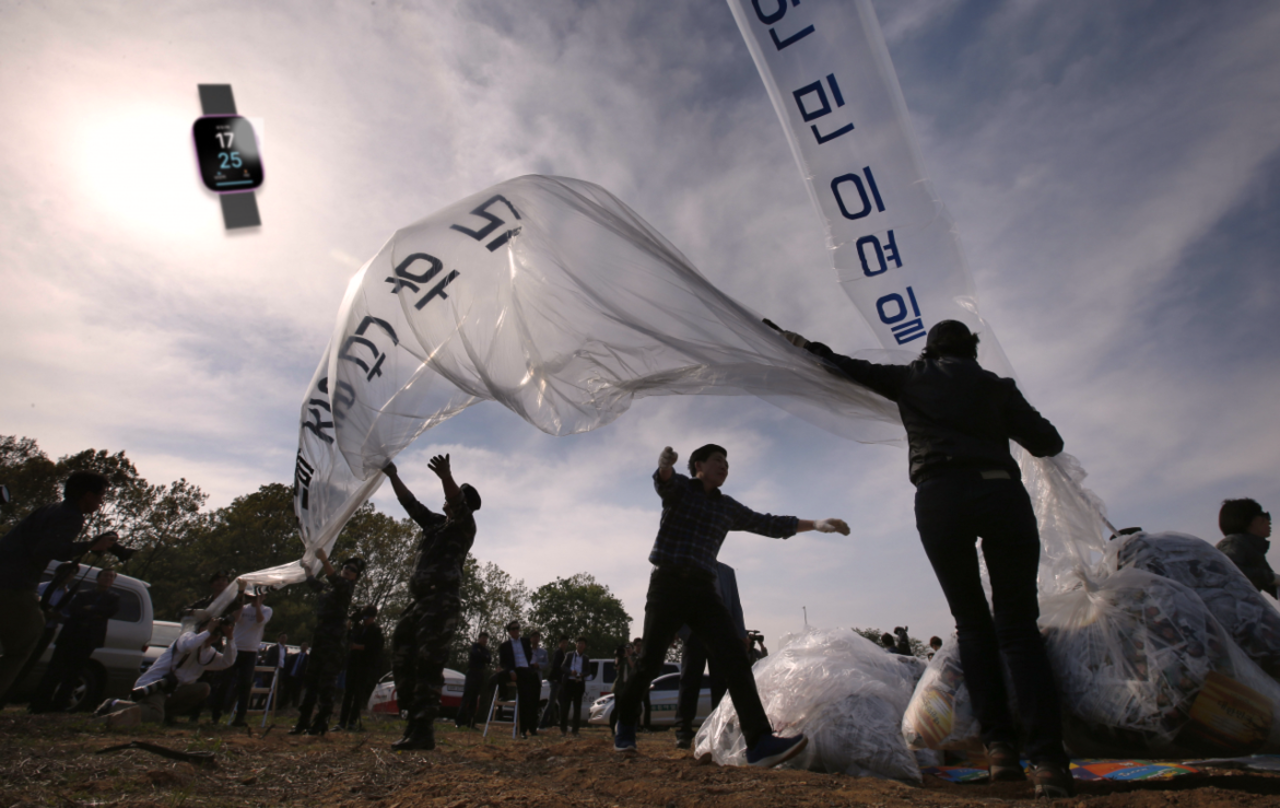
**17:25**
